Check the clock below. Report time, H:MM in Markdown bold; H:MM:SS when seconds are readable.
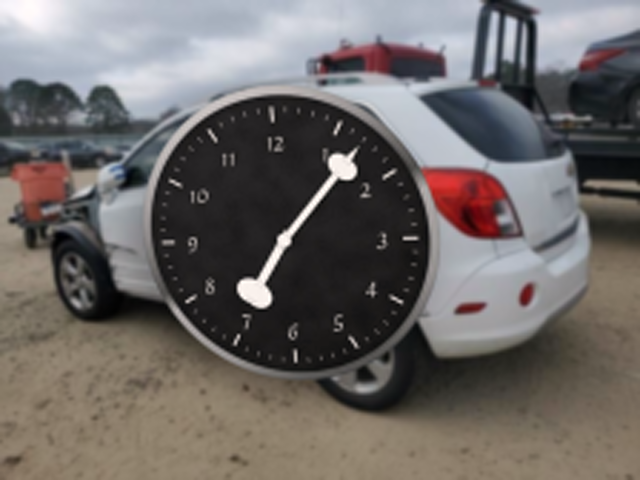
**7:07**
